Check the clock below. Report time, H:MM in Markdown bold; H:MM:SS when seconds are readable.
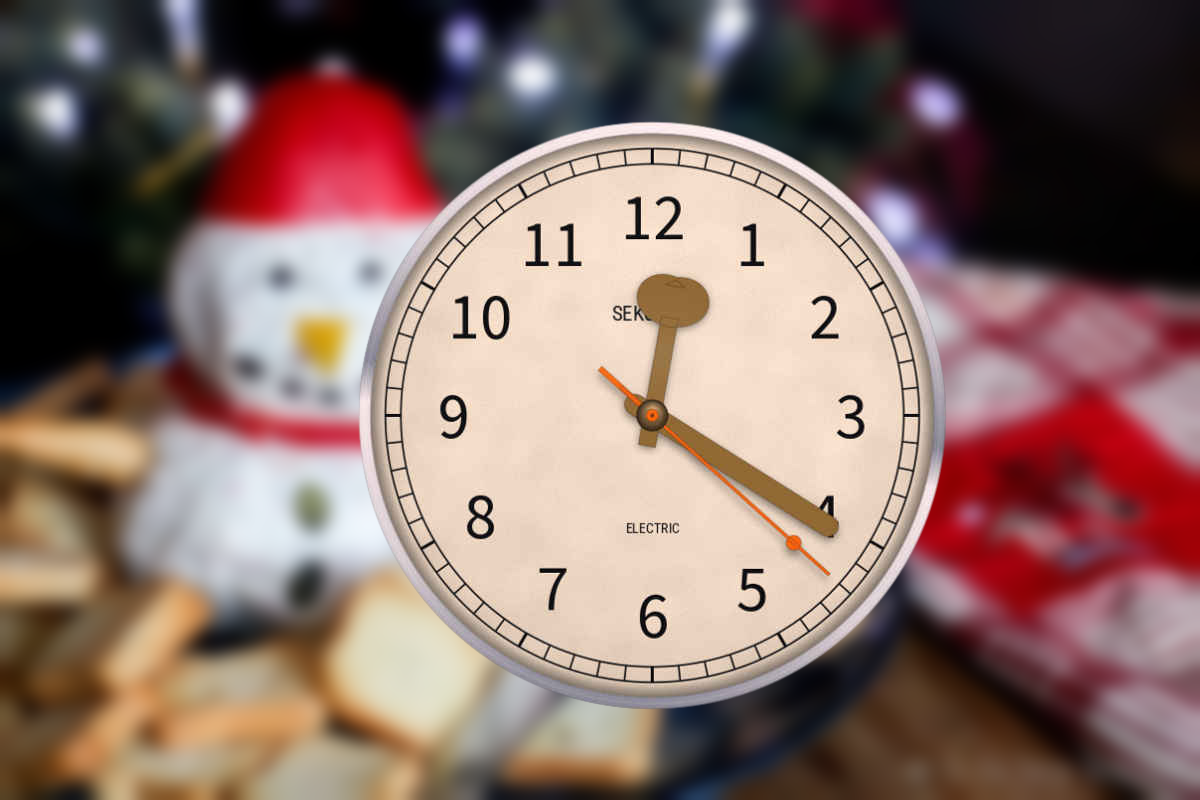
**12:20:22**
